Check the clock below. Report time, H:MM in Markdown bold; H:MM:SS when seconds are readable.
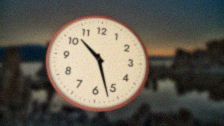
**10:27**
